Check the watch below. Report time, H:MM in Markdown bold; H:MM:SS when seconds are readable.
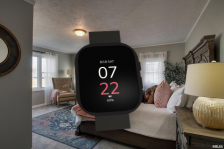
**7:22**
